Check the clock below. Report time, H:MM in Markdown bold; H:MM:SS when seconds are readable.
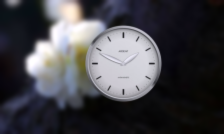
**1:49**
